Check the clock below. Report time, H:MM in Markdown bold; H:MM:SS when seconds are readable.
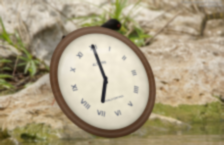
**7:00**
